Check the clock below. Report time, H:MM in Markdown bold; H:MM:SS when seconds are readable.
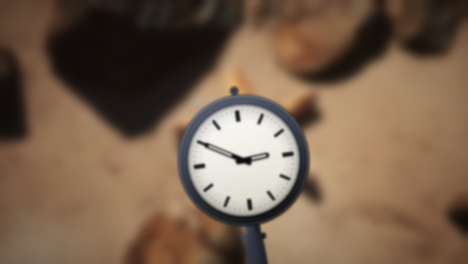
**2:50**
